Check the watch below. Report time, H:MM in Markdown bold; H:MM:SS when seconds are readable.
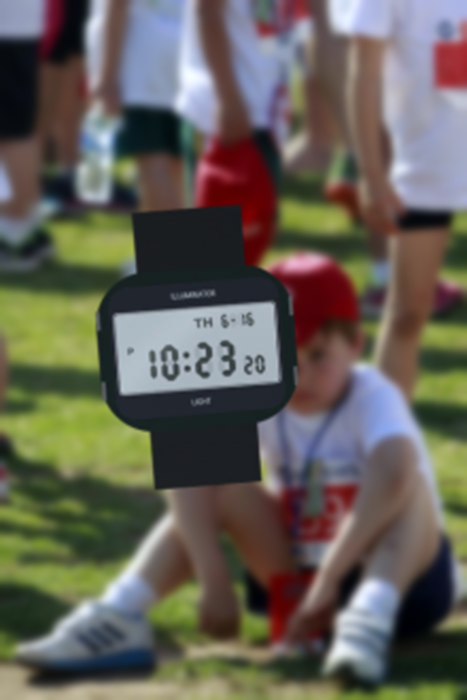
**10:23:20**
